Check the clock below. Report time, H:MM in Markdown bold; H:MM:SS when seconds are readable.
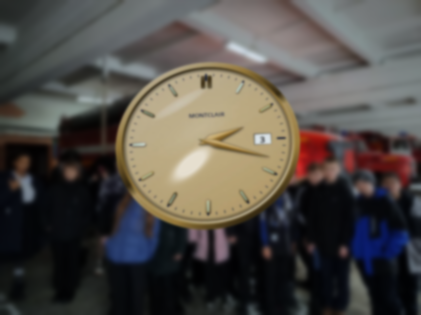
**2:18**
